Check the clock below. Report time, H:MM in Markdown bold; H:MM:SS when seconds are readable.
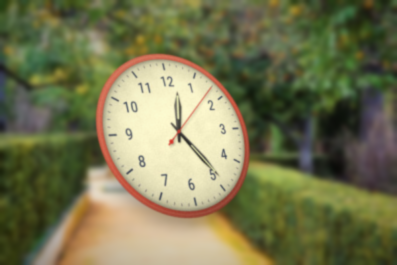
**12:24:08**
